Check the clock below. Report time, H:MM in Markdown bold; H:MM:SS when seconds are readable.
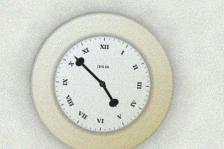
**4:52**
